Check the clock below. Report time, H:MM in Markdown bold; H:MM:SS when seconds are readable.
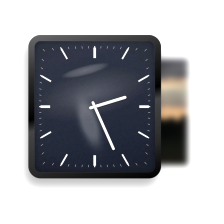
**2:26**
